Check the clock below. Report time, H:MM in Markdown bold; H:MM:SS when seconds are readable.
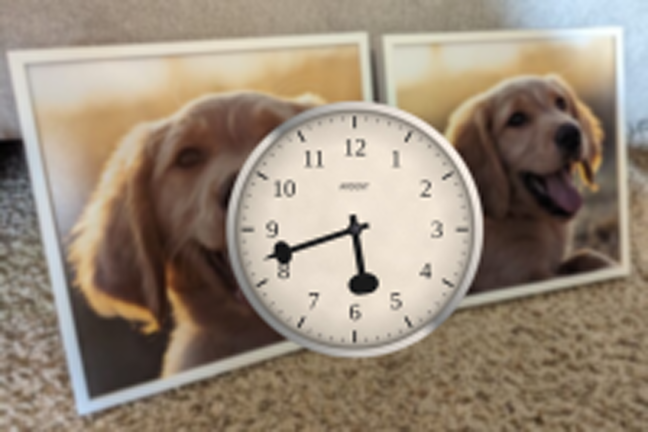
**5:42**
